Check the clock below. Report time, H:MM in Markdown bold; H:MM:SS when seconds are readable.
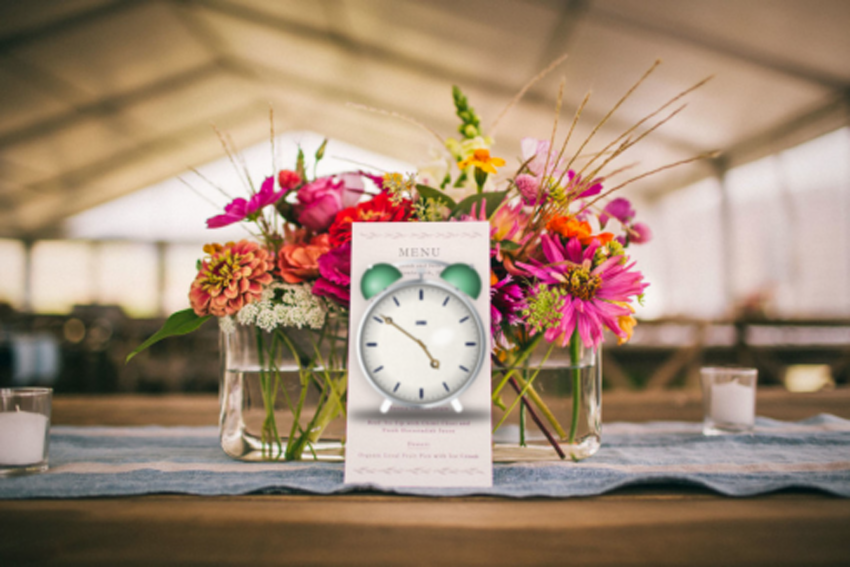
**4:51**
